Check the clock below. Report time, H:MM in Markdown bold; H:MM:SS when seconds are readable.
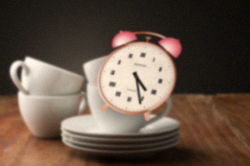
**4:26**
